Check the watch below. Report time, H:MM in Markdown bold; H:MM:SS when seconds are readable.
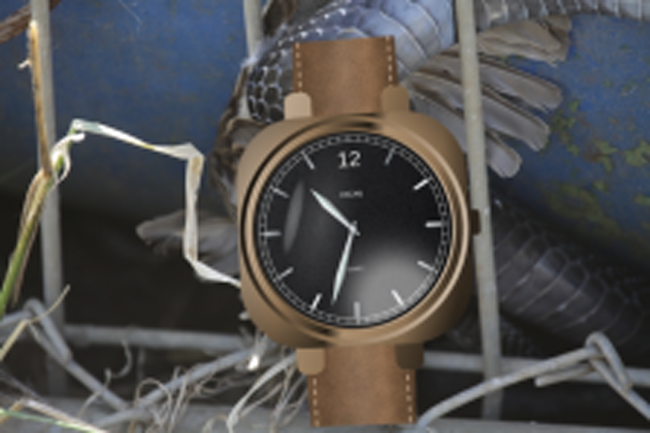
**10:33**
